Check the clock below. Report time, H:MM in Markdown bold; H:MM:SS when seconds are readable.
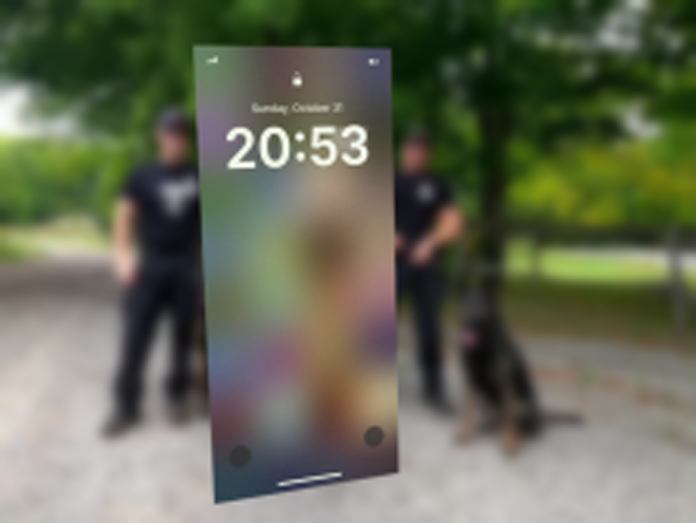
**20:53**
